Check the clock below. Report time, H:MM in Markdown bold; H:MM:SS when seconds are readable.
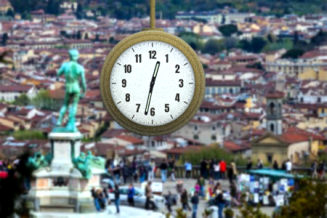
**12:32**
